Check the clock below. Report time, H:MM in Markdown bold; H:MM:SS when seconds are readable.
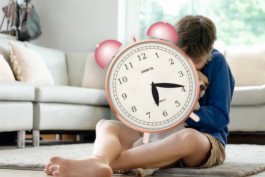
**6:19**
